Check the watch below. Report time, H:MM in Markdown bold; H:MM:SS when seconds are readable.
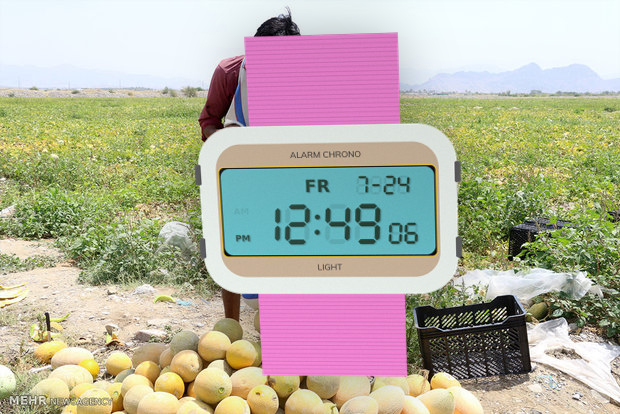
**12:49:06**
